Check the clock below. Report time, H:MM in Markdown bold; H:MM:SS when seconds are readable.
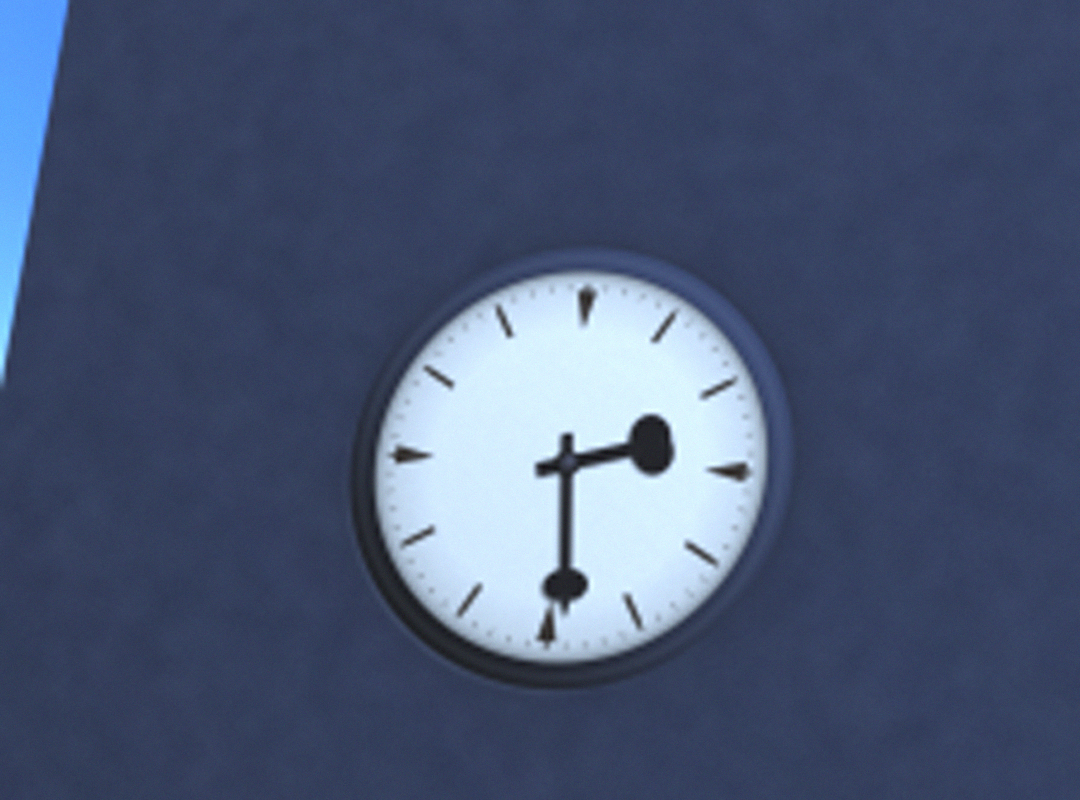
**2:29**
